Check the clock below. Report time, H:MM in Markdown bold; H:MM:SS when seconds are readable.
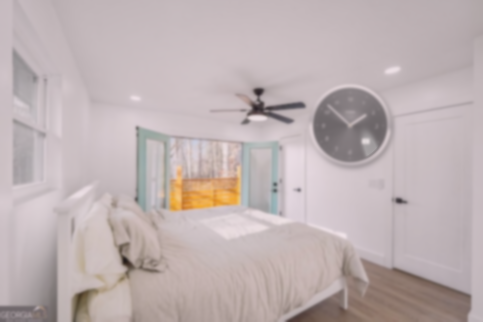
**1:52**
